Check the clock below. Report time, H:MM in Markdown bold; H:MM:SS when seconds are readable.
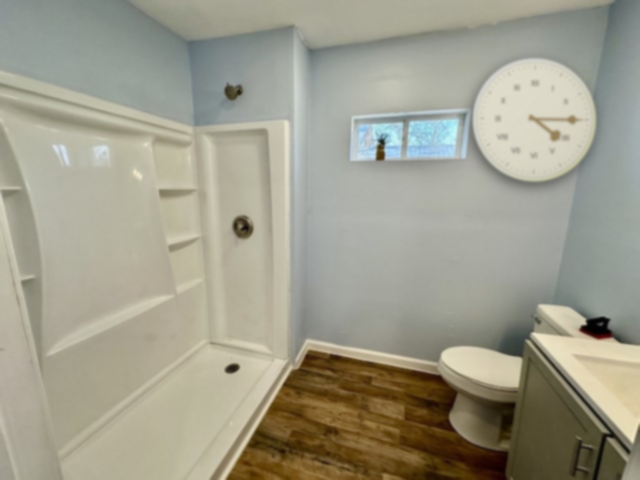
**4:15**
